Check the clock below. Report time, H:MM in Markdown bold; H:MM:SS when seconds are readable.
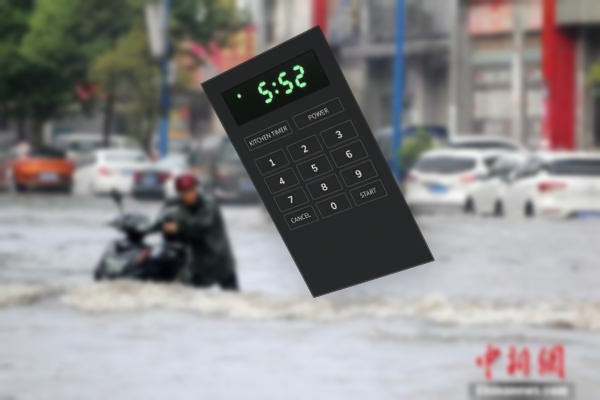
**5:52**
